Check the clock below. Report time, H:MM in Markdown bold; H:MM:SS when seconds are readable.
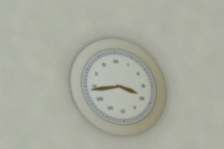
**3:44**
